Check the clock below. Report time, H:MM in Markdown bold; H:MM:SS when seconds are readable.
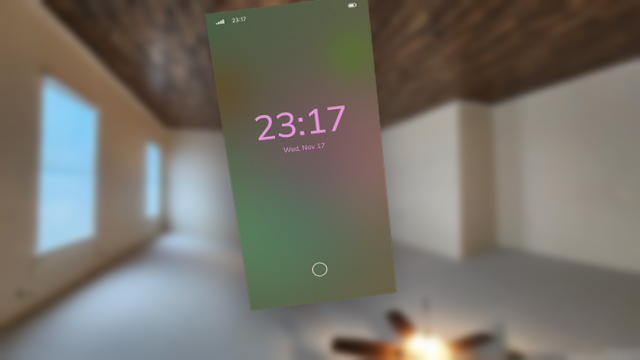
**23:17**
